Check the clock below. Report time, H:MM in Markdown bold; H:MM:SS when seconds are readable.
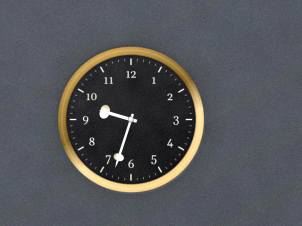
**9:33**
